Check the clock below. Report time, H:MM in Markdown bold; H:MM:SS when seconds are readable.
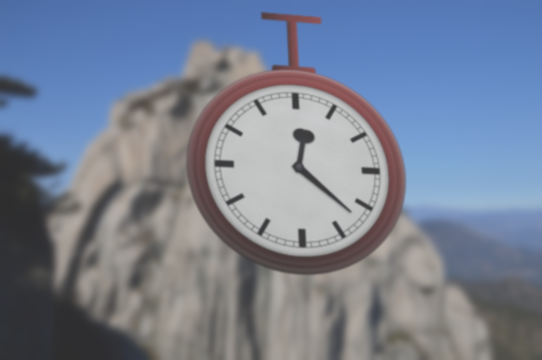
**12:22**
